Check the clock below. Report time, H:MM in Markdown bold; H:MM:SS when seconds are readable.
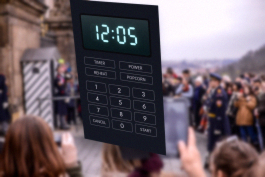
**12:05**
